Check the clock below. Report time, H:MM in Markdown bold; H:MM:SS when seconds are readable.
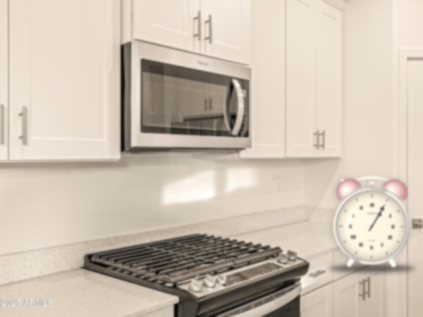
**1:05**
